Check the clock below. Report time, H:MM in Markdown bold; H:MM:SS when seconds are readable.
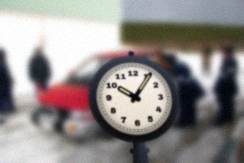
**10:06**
